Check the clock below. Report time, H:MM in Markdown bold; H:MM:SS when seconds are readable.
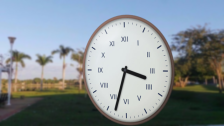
**3:33**
